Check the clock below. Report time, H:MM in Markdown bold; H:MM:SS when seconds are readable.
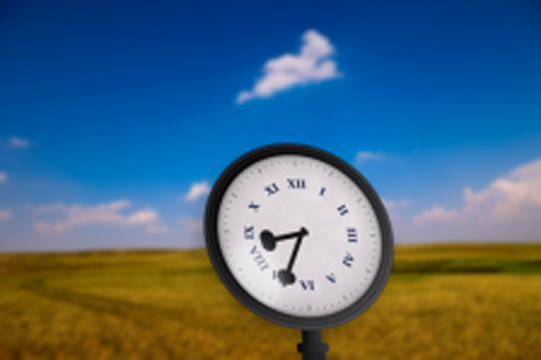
**8:34**
